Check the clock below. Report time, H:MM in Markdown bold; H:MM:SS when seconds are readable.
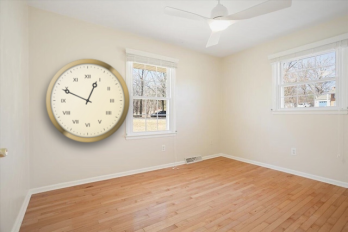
**12:49**
